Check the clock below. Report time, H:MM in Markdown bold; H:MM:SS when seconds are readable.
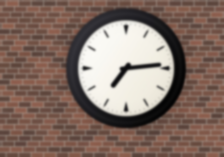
**7:14**
